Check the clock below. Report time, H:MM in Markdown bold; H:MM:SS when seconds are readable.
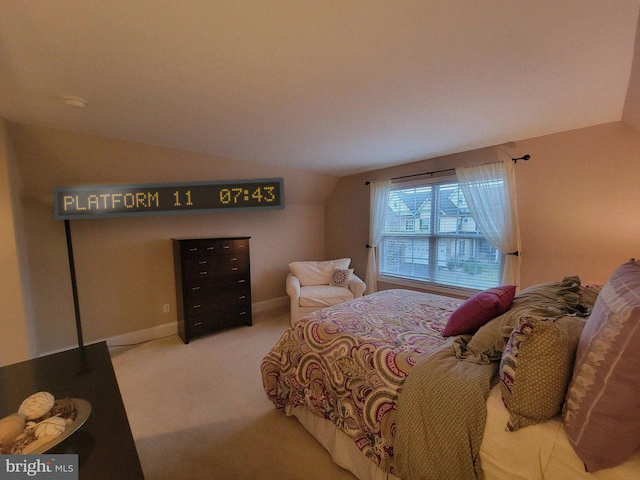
**7:43**
